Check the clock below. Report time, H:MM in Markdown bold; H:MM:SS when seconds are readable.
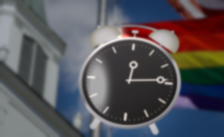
**12:14**
